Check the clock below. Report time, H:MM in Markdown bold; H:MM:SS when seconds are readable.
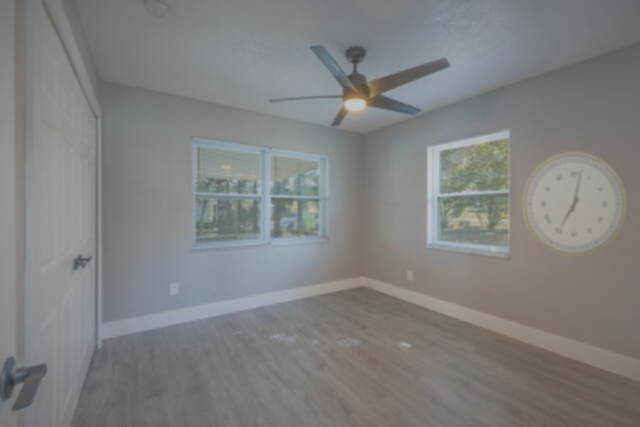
**7:02**
